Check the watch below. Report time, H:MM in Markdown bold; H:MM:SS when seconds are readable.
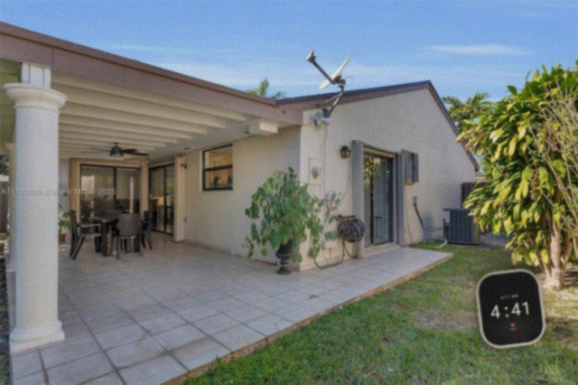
**4:41**
